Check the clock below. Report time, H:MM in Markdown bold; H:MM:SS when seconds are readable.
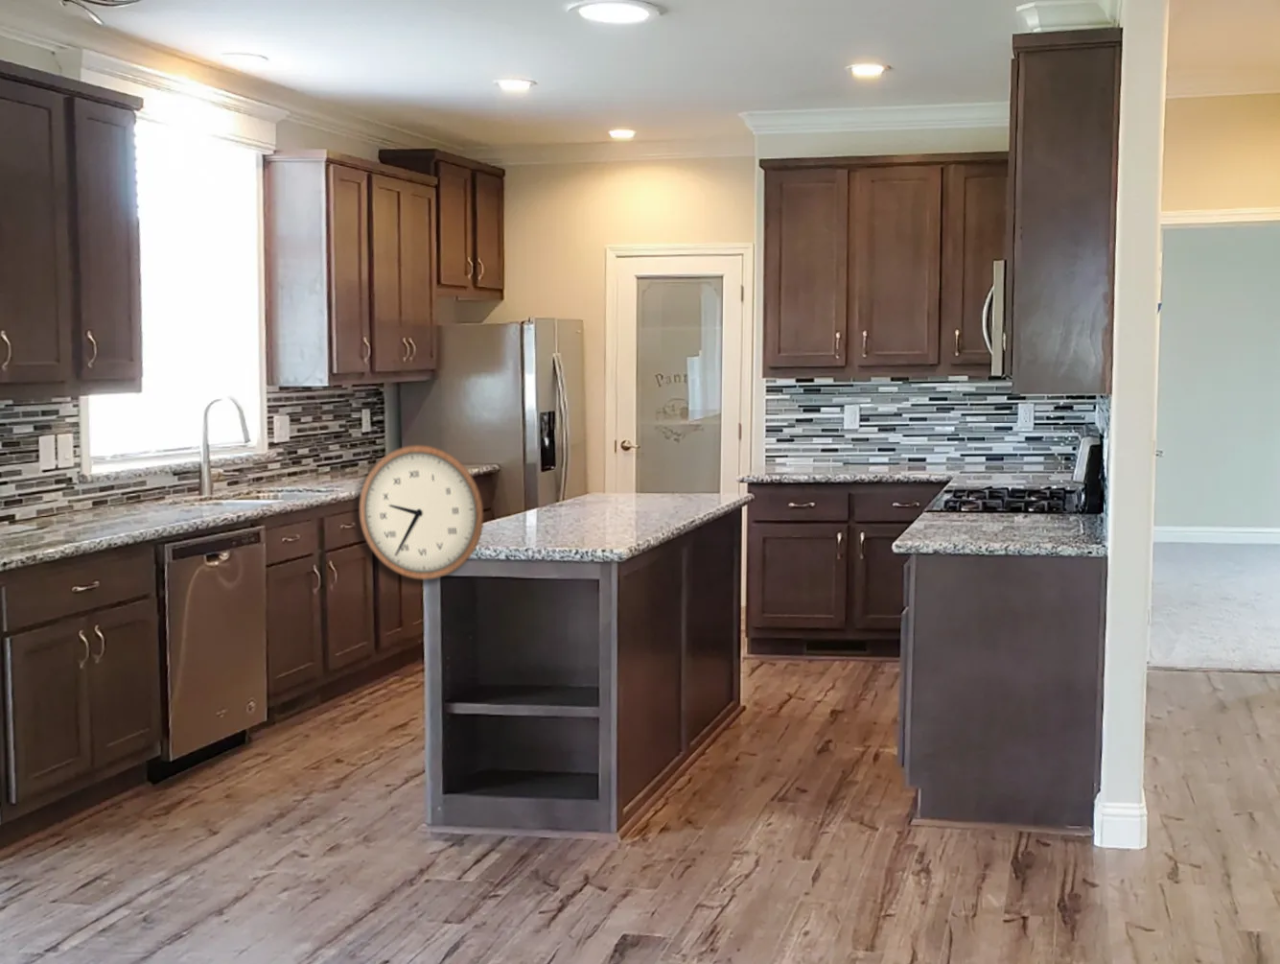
**9:36**
